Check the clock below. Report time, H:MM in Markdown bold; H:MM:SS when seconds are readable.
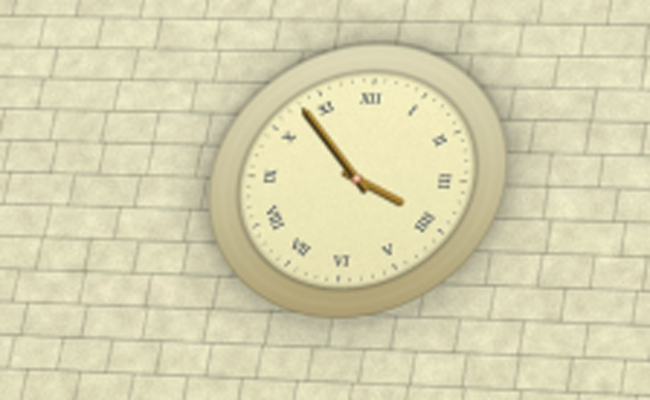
**3:53**
